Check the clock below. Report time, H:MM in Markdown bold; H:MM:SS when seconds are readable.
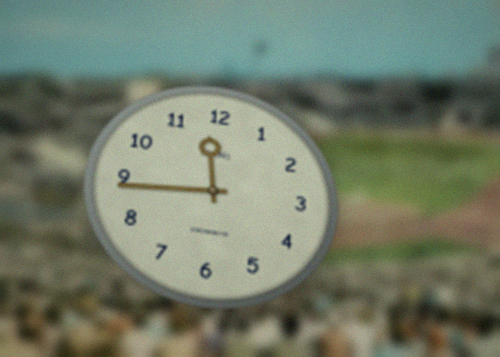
**11:44**
